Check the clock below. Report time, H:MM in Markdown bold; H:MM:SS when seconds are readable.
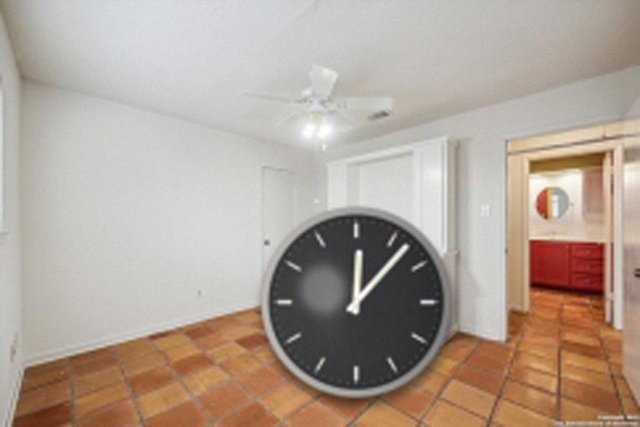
**12:07**
